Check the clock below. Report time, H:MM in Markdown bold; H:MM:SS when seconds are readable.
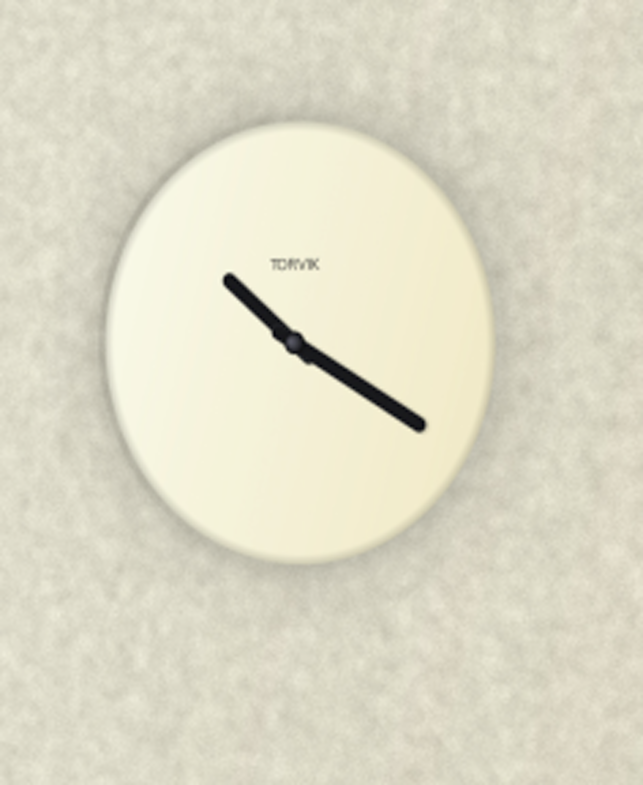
**10:20**
